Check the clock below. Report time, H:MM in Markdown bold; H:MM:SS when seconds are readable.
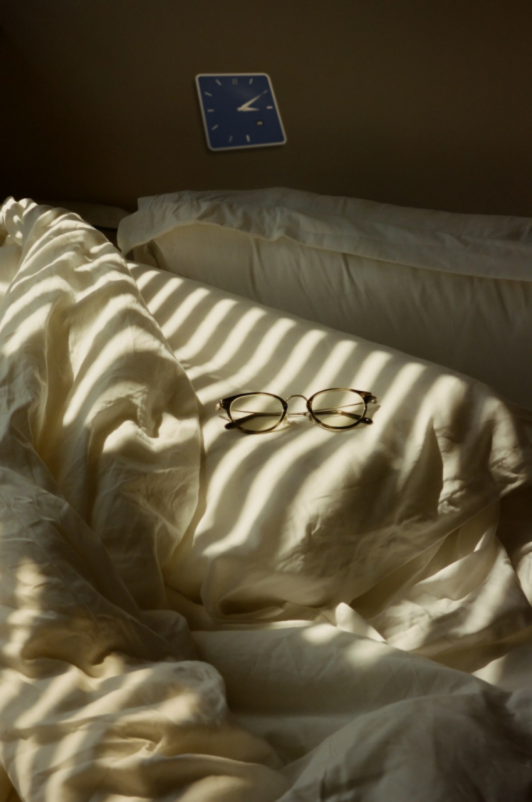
**3:10**
